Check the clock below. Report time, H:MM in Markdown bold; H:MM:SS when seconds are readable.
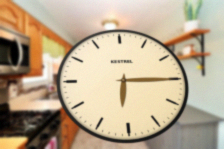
**6:15**
